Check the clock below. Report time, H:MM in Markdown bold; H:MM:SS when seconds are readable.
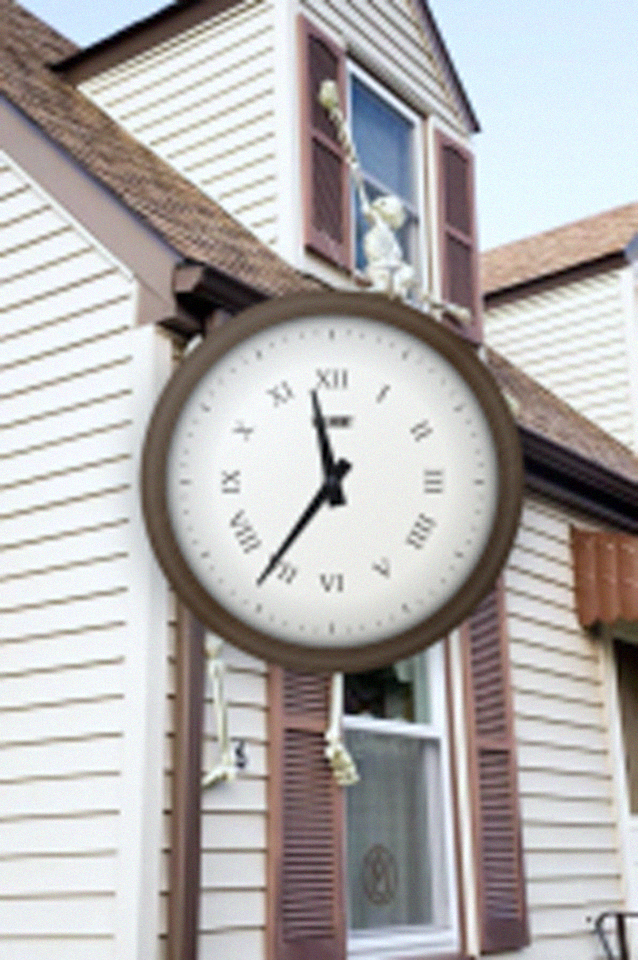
**11:36**
